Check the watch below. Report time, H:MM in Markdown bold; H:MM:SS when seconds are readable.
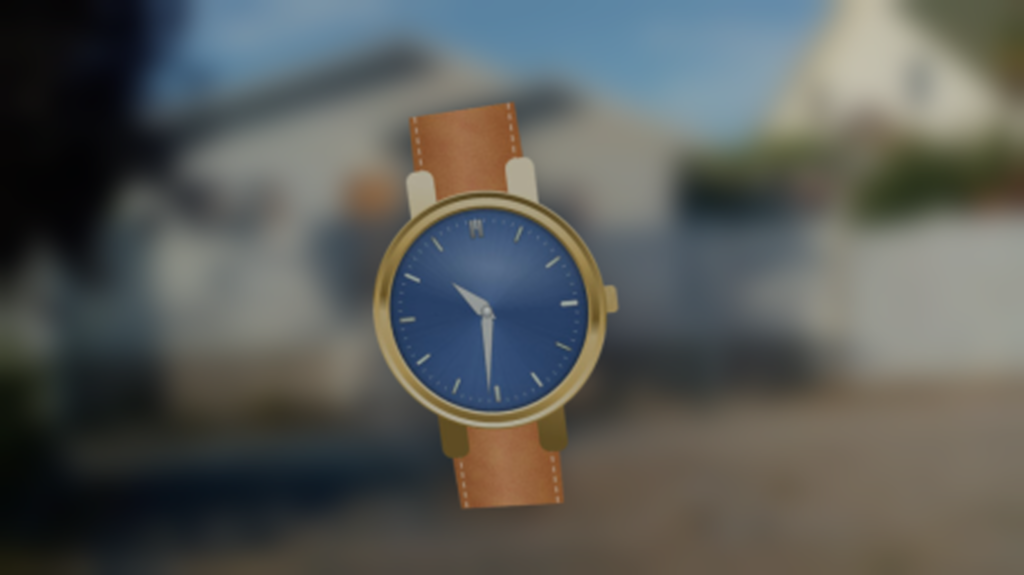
**10:31**
